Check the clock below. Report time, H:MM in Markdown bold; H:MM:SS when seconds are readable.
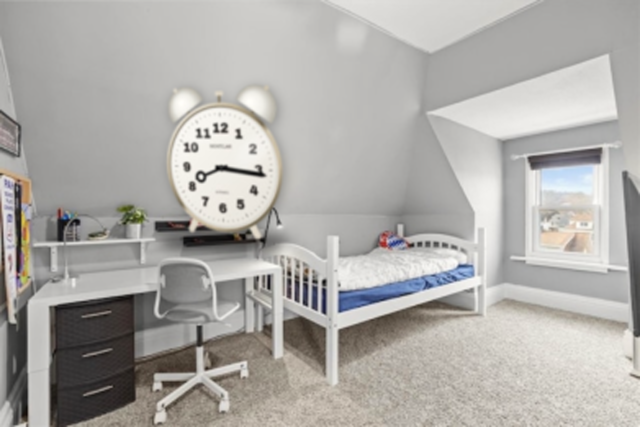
**8:16**
